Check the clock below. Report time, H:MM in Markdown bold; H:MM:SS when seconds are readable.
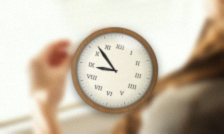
**8:52**
